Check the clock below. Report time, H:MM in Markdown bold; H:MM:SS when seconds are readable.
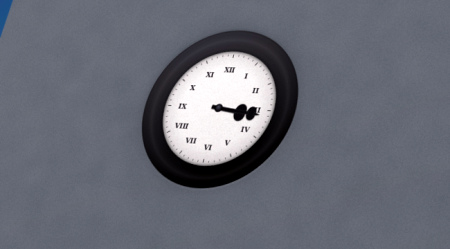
**3:16**
